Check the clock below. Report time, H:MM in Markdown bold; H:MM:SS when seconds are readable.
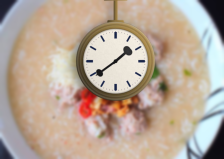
**1:39**
